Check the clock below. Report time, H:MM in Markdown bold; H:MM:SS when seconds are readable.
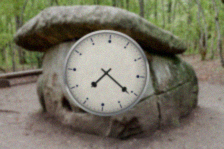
**7:21**
